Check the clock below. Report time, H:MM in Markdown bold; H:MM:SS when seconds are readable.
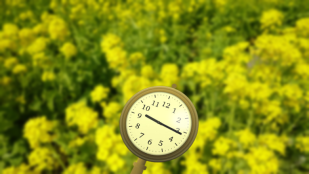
**9:16**
